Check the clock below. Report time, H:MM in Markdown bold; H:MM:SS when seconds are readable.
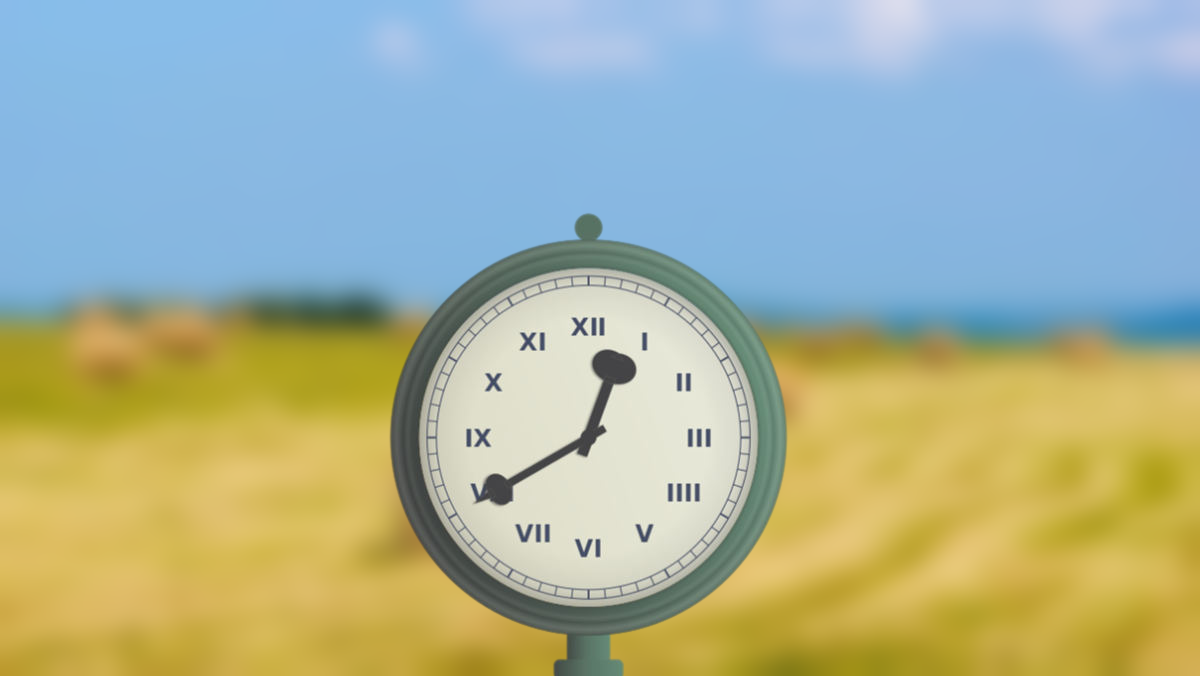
**12:40**
